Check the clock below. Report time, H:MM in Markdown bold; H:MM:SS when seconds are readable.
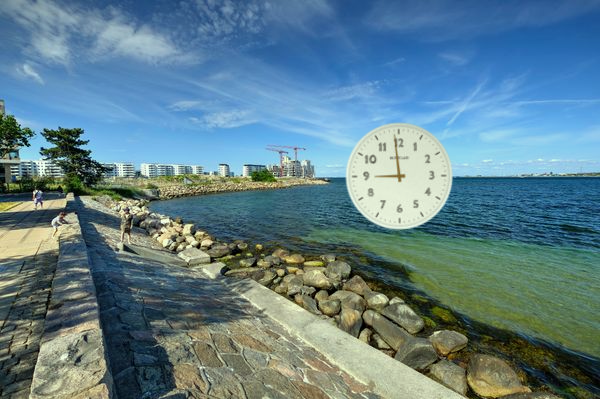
**8:59**
